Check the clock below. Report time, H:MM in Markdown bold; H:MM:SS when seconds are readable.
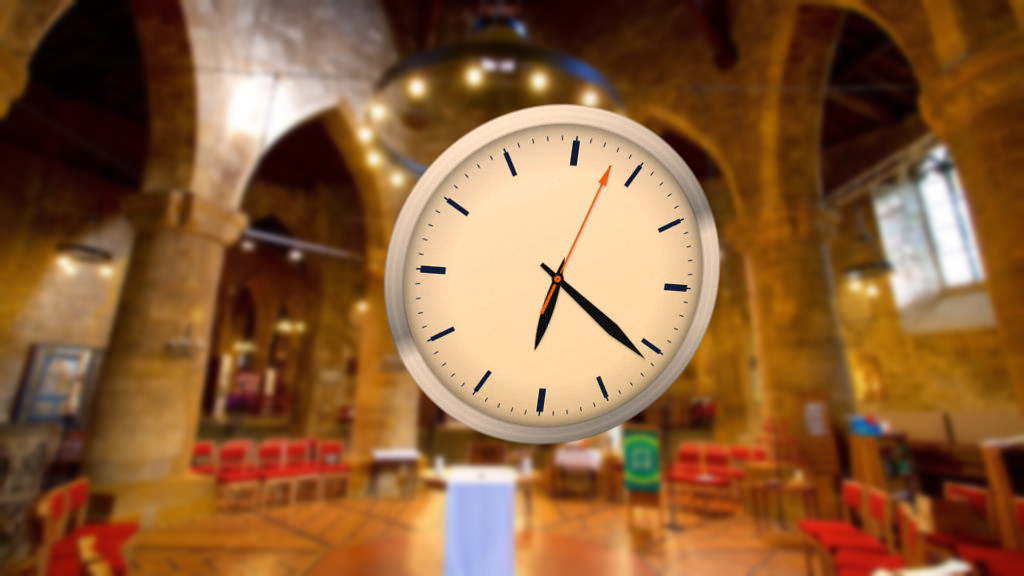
**6:21:03**
